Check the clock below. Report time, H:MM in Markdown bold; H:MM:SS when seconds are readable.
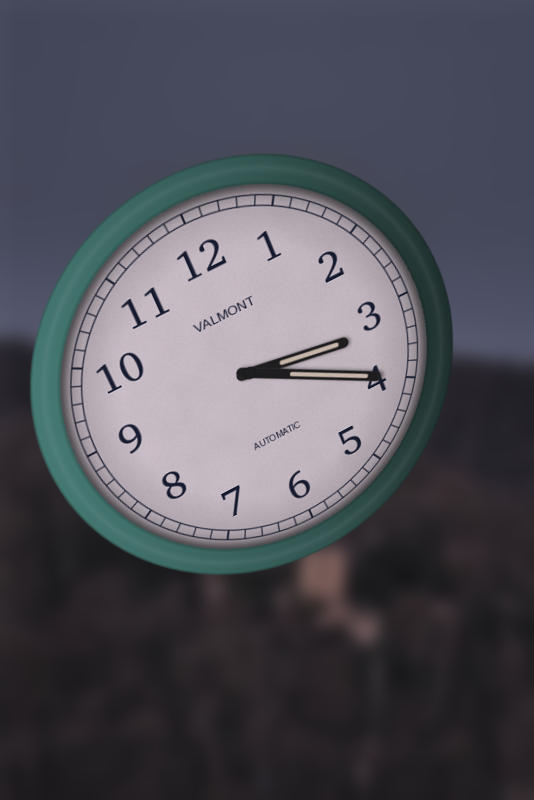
**3:20**
